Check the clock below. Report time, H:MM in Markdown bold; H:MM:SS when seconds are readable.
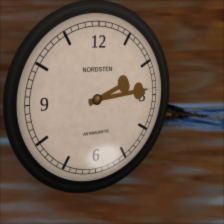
**2:14**
